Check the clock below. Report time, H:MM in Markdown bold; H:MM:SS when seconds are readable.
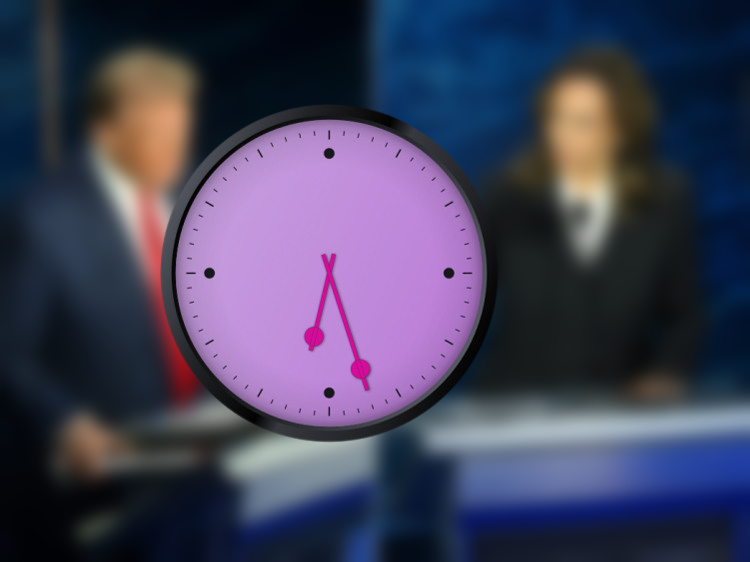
**6:27**
